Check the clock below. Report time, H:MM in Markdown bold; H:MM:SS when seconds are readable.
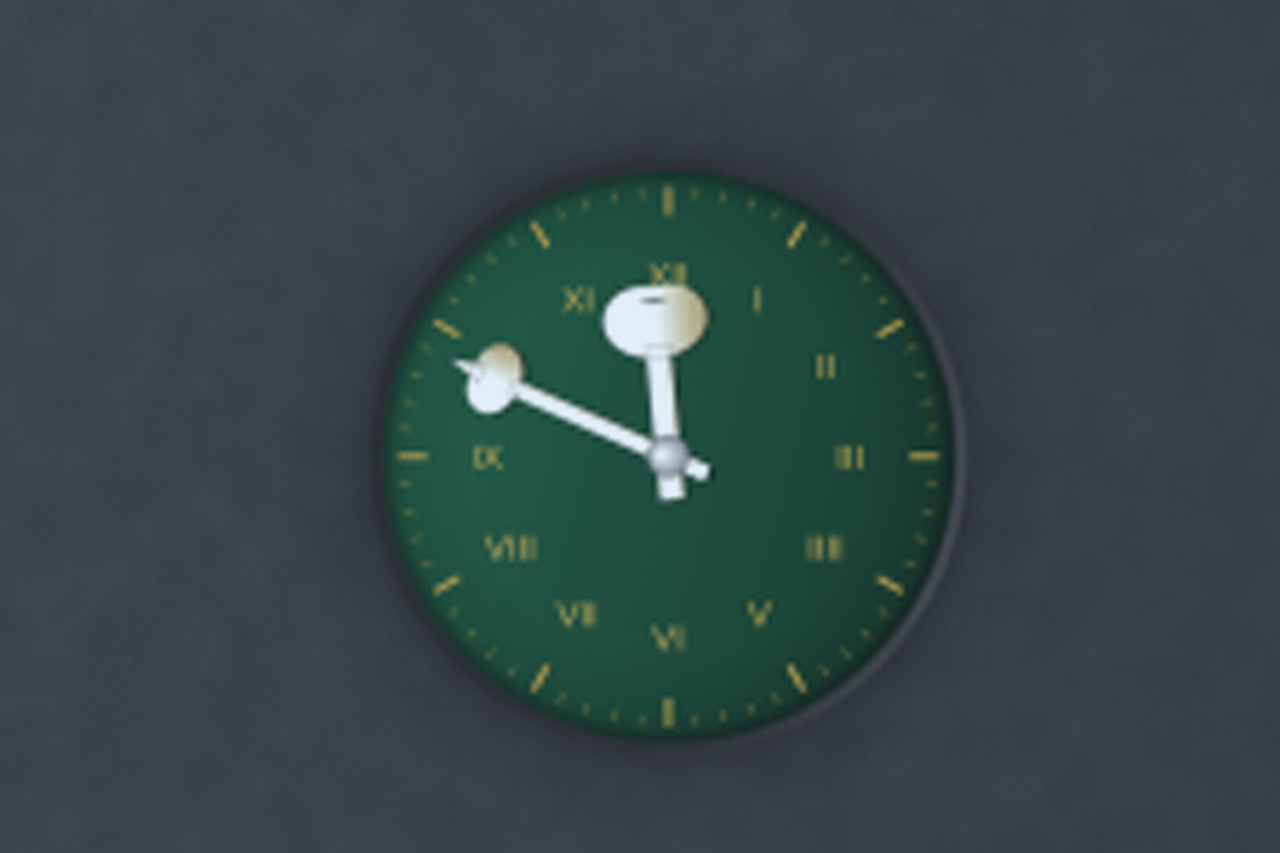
**11:49**
